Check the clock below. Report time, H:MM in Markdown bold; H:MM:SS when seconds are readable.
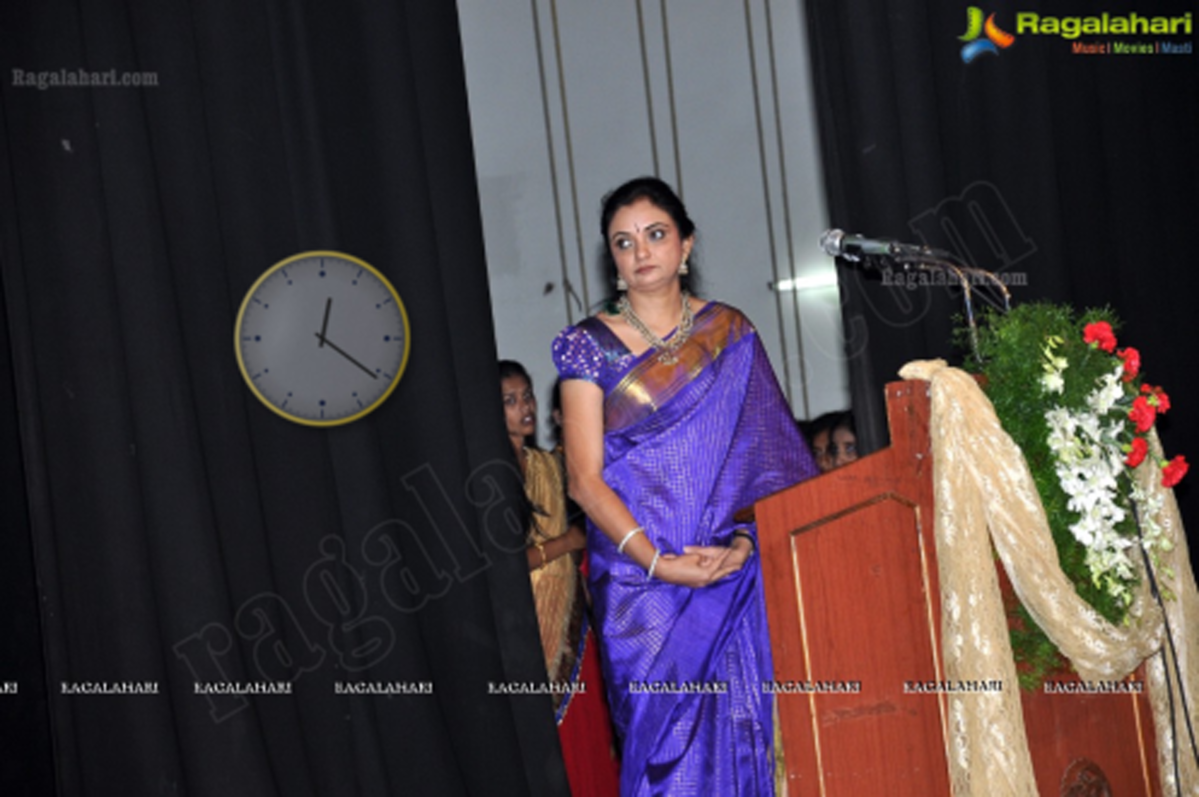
**12:21**
